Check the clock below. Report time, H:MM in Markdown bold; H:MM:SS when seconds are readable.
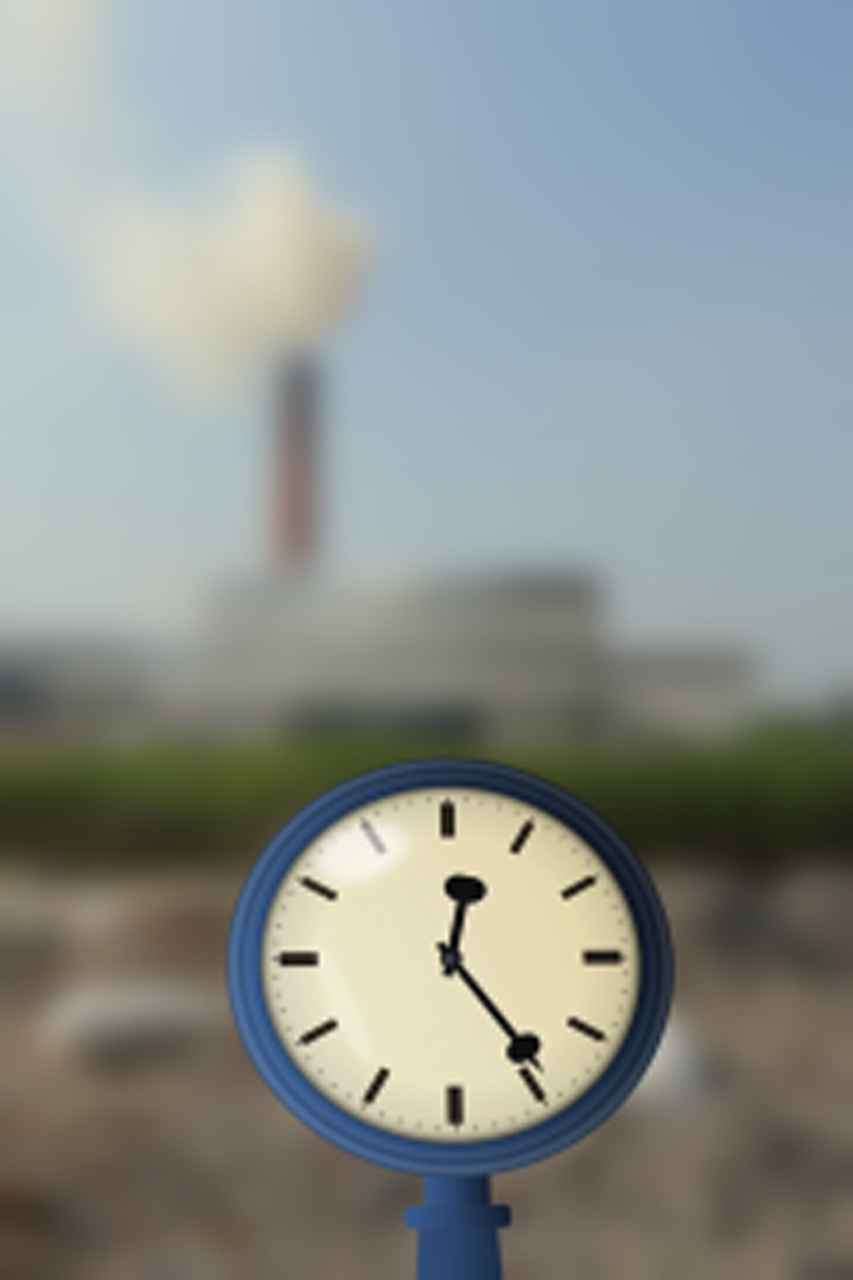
**12:24**
